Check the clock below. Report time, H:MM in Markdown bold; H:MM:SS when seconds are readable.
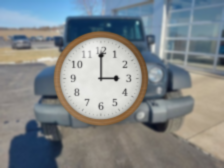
**3:00**
